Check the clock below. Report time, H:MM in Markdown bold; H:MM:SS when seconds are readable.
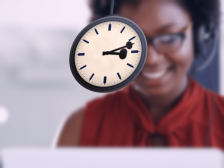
**3:12**
